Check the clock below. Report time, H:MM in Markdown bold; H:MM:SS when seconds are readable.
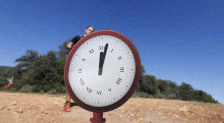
**12:02**
